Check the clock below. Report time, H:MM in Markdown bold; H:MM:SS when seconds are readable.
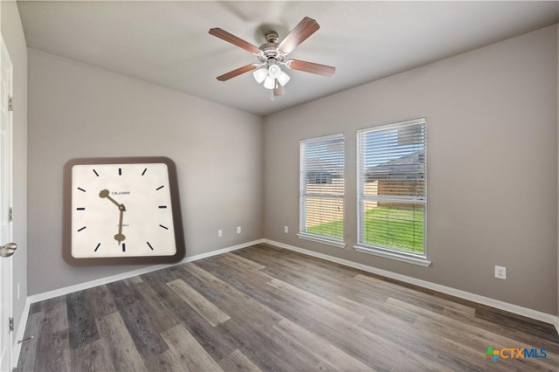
**10:31**
